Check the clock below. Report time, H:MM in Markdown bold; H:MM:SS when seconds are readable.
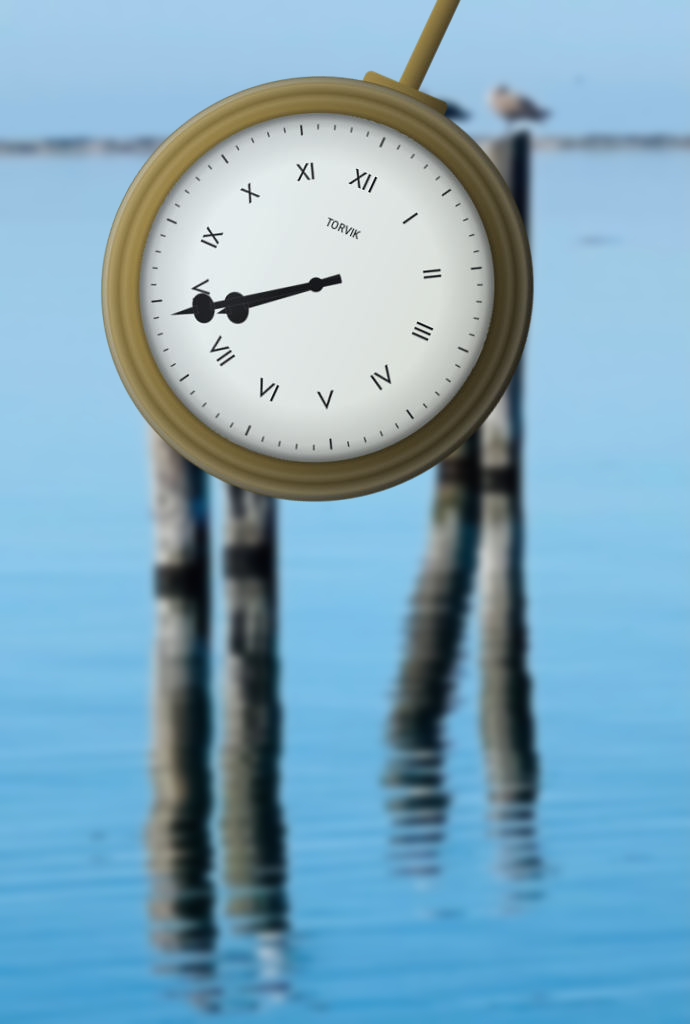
**7:39**
